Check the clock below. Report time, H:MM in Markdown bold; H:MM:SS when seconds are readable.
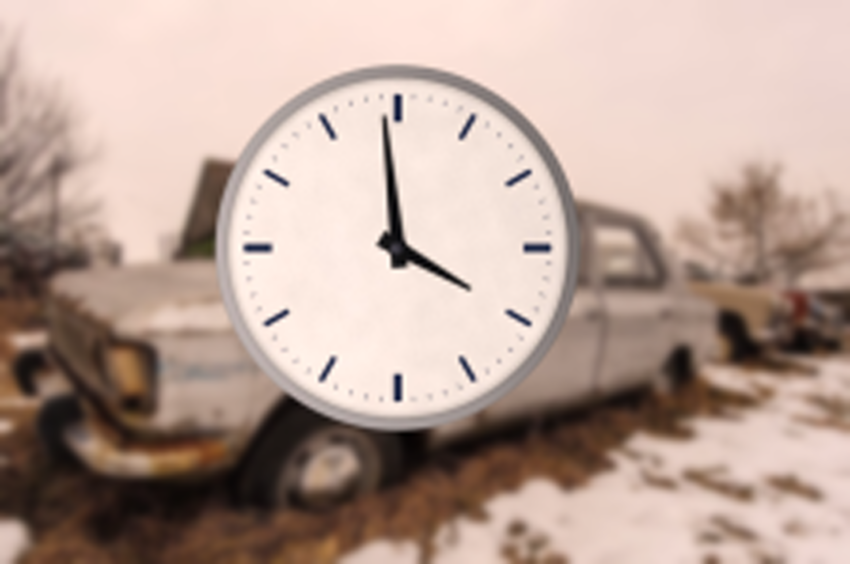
**3:59**
